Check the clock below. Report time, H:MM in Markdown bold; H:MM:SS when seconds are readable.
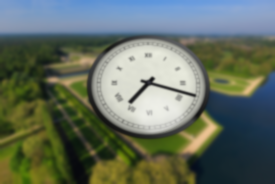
**7:18**
